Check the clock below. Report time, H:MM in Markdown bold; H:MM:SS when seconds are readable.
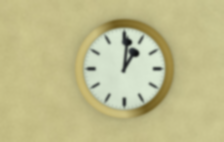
**1:01**
